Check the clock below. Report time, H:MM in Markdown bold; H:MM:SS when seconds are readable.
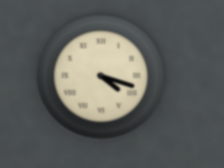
**4:18**
